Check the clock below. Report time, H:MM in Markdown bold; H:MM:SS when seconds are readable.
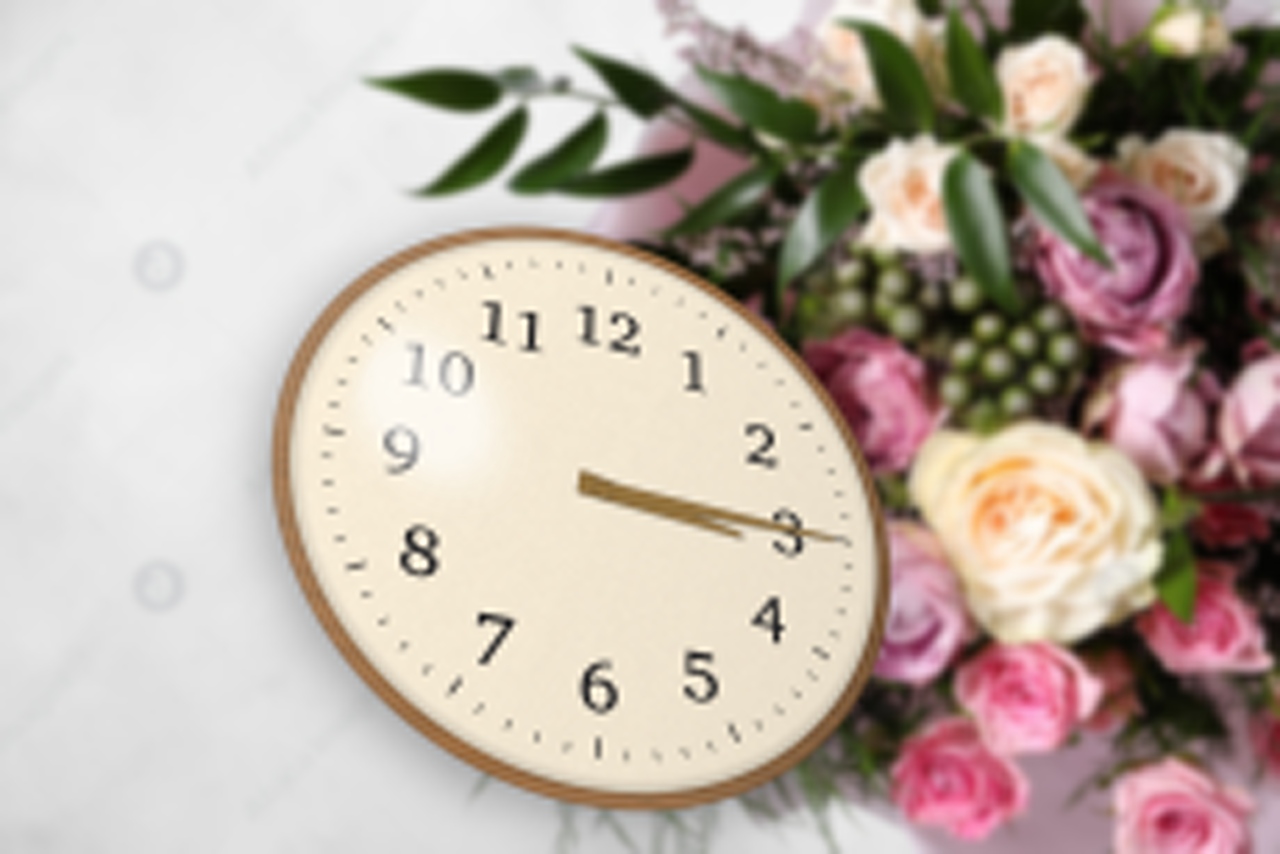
**3:15**
